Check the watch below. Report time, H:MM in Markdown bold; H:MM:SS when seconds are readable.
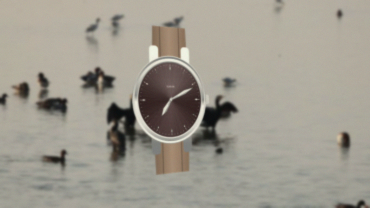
**7:11**
